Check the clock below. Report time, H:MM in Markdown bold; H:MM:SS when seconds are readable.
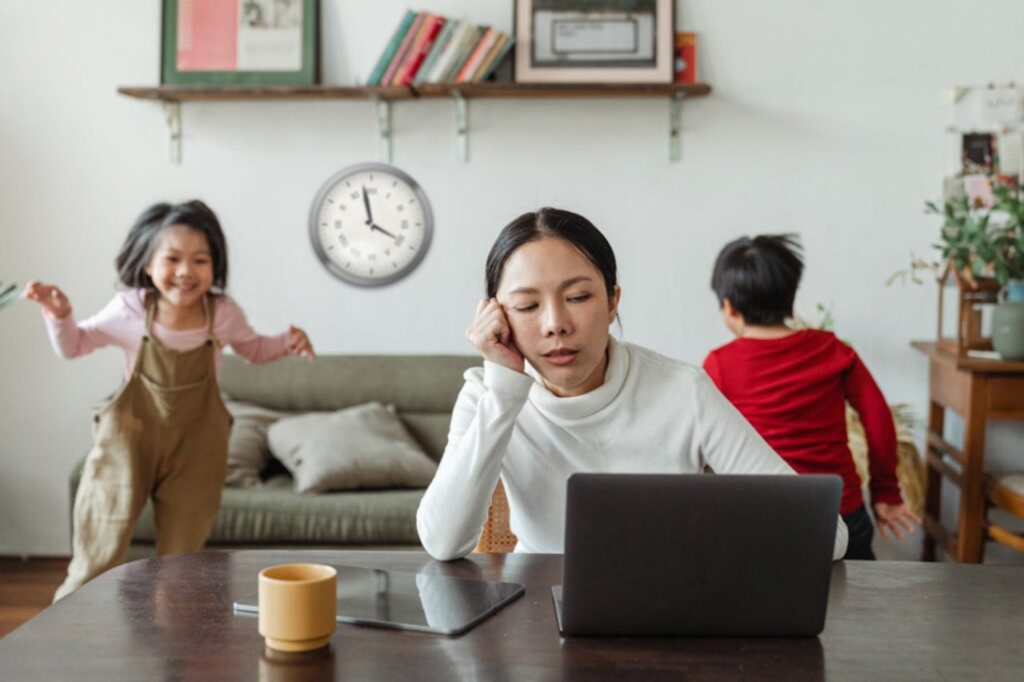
**3:58**
